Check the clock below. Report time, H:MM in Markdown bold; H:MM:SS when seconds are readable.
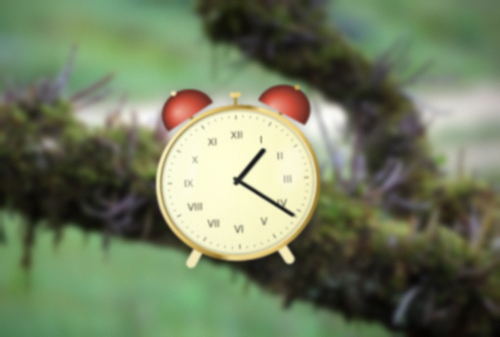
**1:21**
